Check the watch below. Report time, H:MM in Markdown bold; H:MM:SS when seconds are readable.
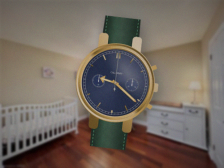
**9:21**
